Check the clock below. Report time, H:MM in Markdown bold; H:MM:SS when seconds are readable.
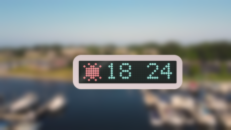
**18:24**
